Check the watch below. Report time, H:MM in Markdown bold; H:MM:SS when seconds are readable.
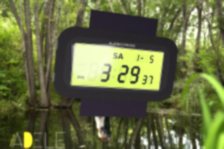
**3:29**
